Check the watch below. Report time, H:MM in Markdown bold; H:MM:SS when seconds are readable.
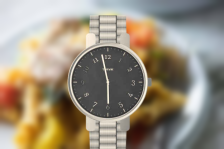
**5:58**
